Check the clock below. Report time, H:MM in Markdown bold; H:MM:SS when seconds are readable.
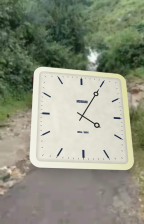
**4:05**
